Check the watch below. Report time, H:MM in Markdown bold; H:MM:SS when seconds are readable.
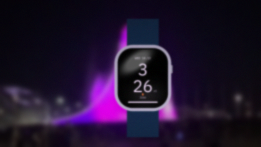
**3:26**
